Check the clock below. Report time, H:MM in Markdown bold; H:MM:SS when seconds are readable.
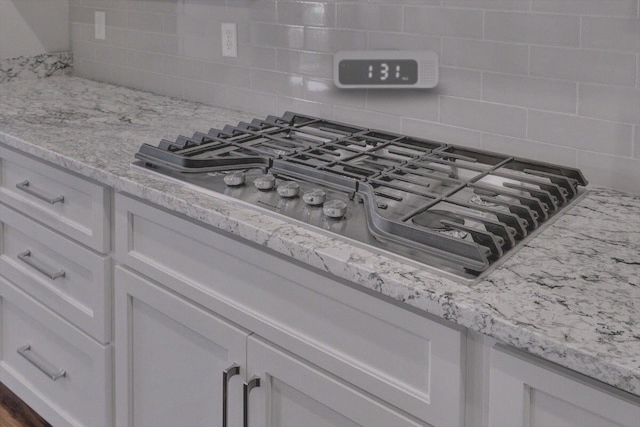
**1:31**
